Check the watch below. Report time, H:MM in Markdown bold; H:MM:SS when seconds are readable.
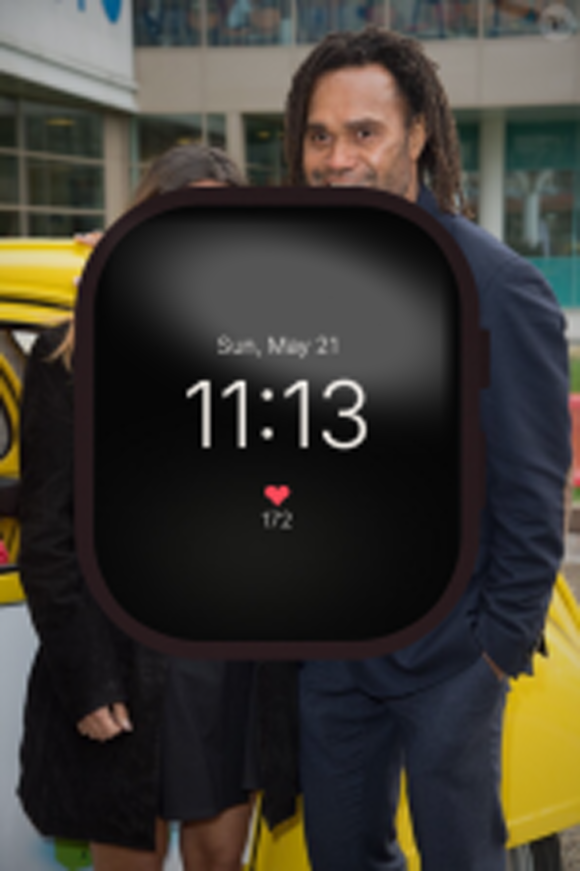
**11:13**
